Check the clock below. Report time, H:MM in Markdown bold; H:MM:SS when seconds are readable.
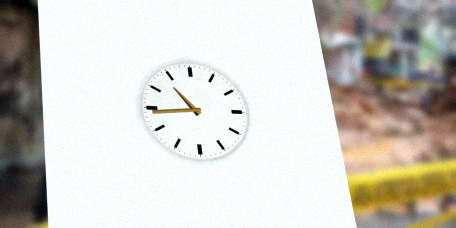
**10:44**
